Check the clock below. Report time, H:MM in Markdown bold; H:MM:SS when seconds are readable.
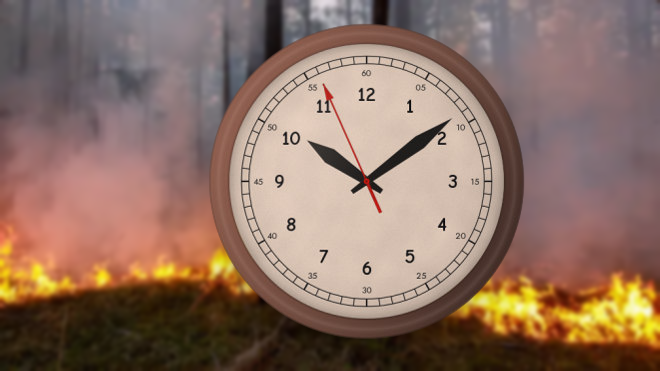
**10:08:56**
